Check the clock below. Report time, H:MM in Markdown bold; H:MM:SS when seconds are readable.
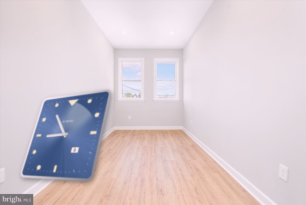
**8:54**
